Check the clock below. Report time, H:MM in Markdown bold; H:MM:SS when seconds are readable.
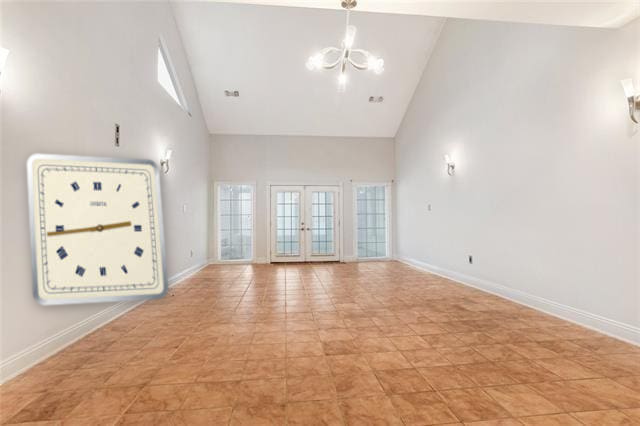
**2:44**
